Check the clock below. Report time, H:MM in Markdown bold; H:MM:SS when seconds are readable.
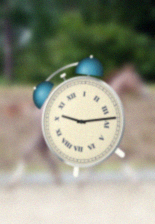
**10:18**
